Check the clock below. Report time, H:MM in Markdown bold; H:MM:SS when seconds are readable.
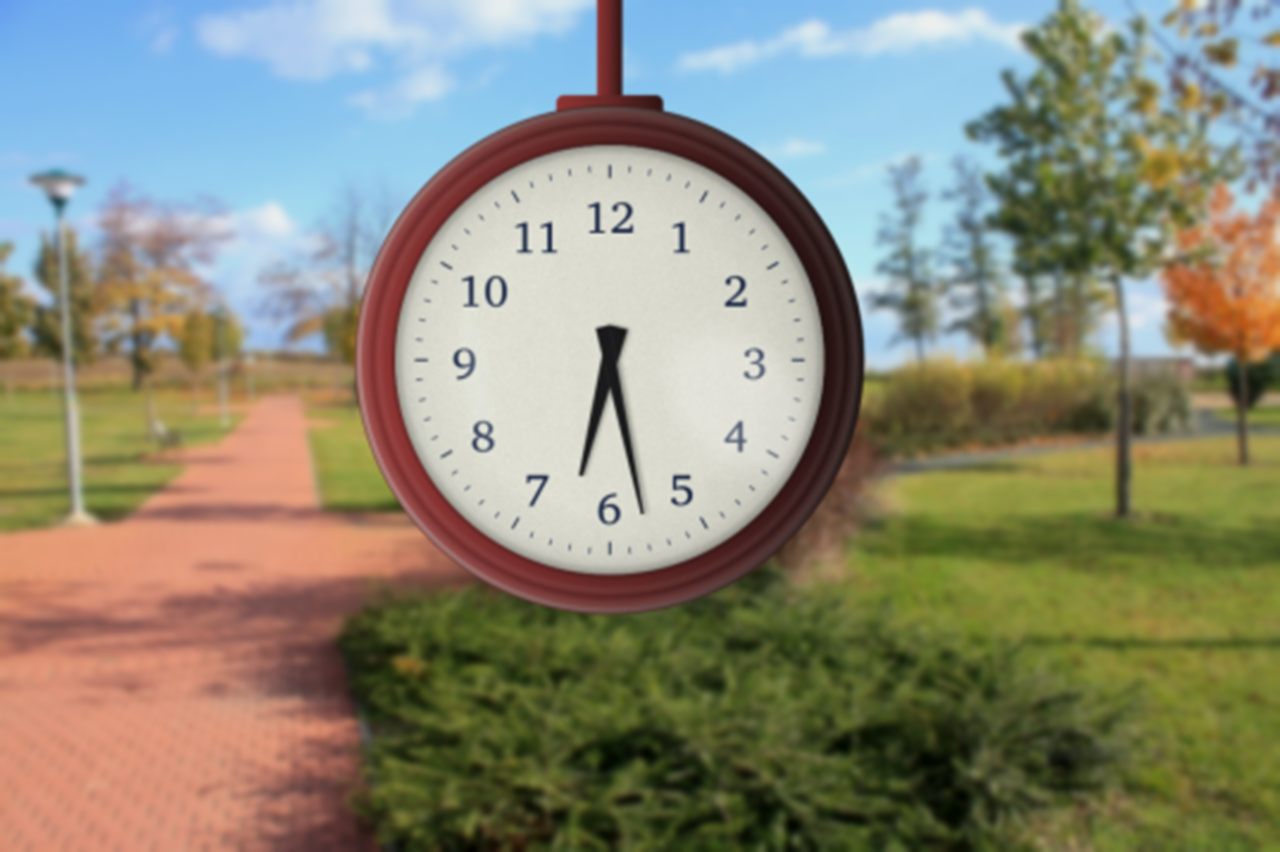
**6:28**
